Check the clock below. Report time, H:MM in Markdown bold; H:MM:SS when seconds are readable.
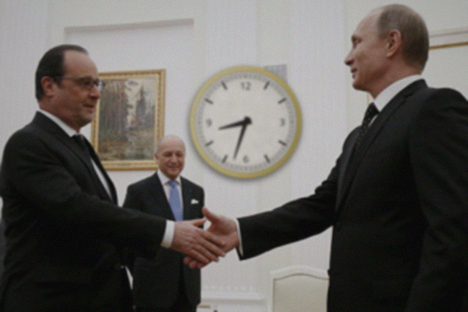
**8:33**
